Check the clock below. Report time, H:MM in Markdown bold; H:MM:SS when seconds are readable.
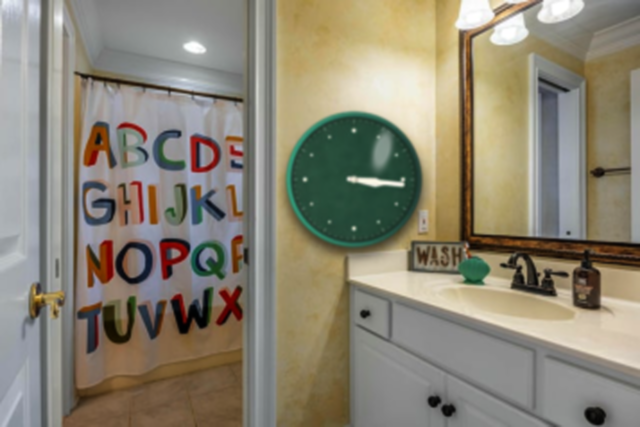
**3:16**
